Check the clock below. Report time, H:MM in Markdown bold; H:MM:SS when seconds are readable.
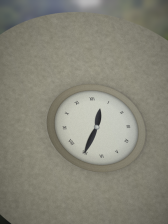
**12:35**
